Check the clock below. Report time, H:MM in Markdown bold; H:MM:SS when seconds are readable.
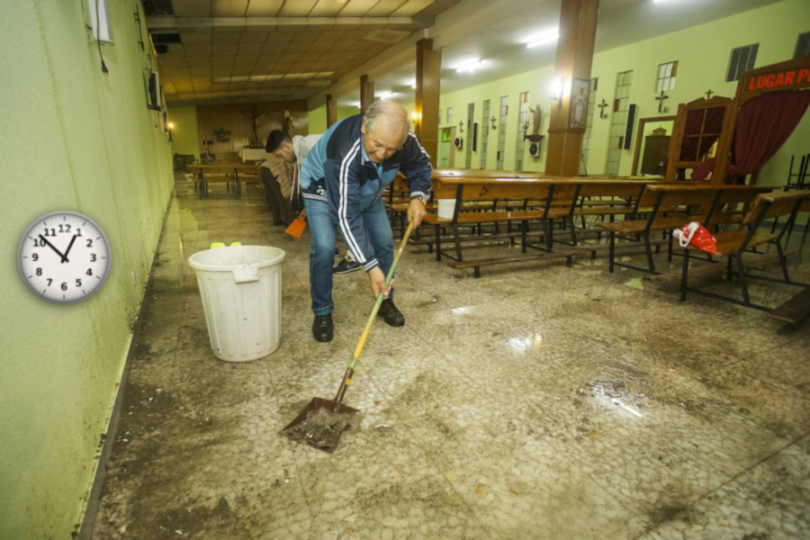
**12:52**
